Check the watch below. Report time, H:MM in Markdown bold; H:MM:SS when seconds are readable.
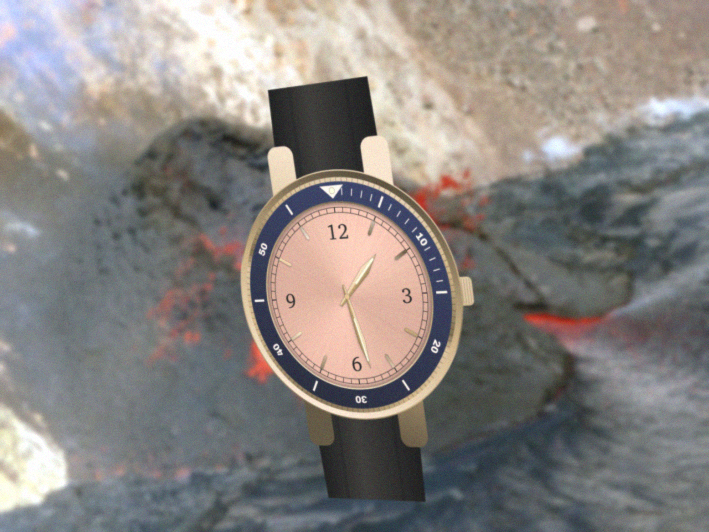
**1:28**
